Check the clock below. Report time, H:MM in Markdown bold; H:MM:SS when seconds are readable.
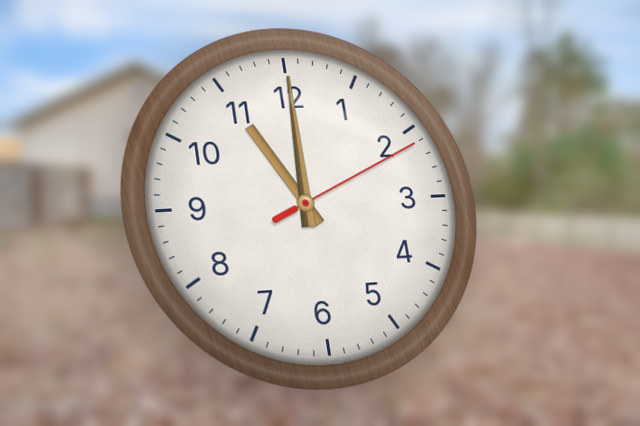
**11:00:11**
